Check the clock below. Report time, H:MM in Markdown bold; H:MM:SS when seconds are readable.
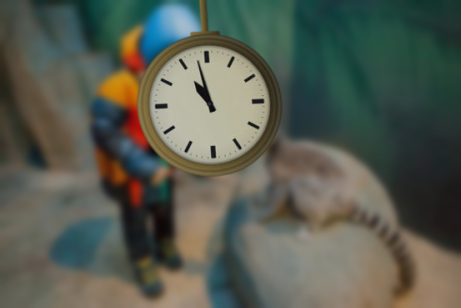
**10:58**
